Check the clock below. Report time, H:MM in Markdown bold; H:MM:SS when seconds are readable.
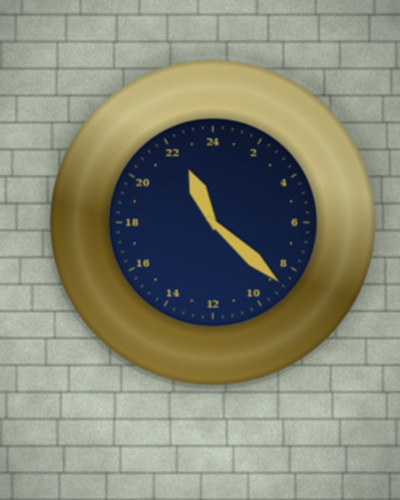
**22:22**
